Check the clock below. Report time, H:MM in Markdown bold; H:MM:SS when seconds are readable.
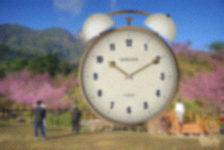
**10:10**
